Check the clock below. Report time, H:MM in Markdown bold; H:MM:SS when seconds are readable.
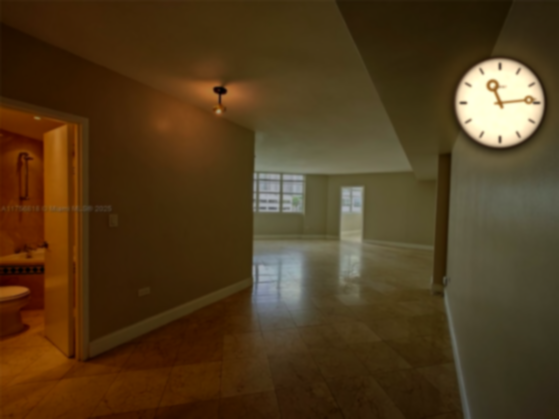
**11:14**
